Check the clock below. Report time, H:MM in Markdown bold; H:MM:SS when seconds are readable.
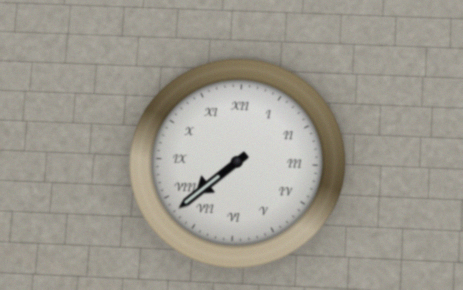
**7:38**
